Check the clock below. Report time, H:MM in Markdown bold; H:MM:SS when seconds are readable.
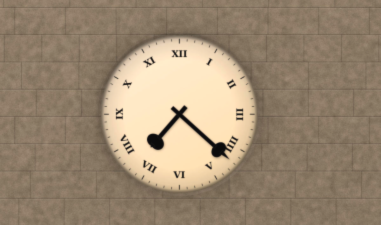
**7:22**
